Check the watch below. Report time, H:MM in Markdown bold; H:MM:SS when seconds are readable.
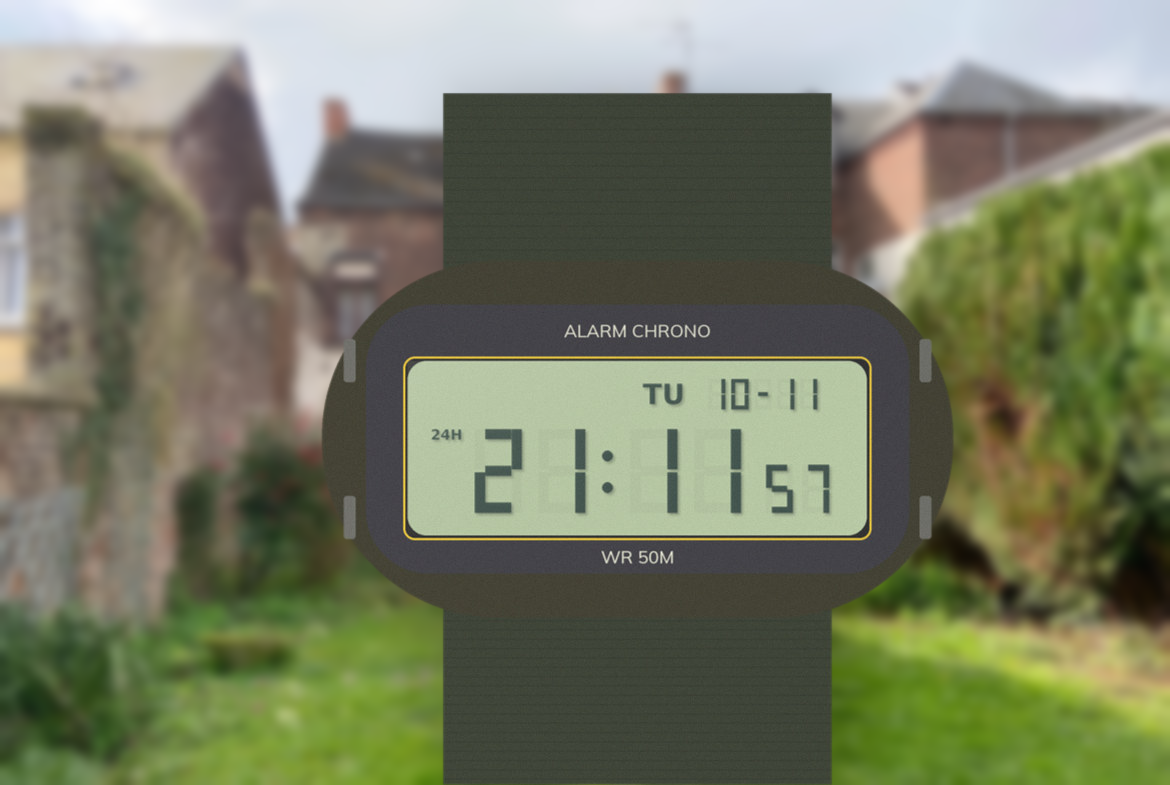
**21:11:57**
